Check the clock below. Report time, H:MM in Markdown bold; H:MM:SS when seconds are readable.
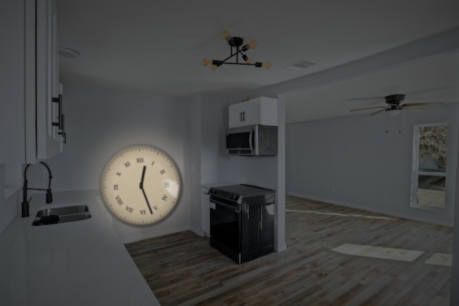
**12:27**
